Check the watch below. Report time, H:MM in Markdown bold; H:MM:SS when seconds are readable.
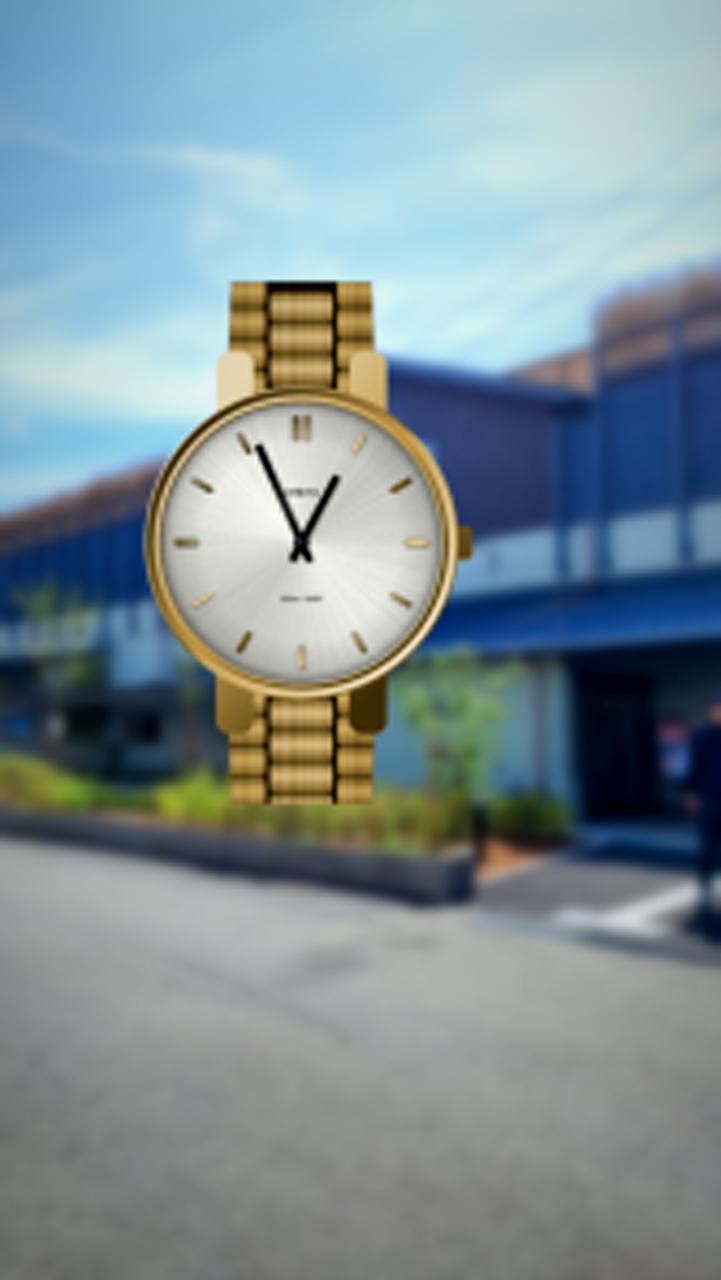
**12:56**
